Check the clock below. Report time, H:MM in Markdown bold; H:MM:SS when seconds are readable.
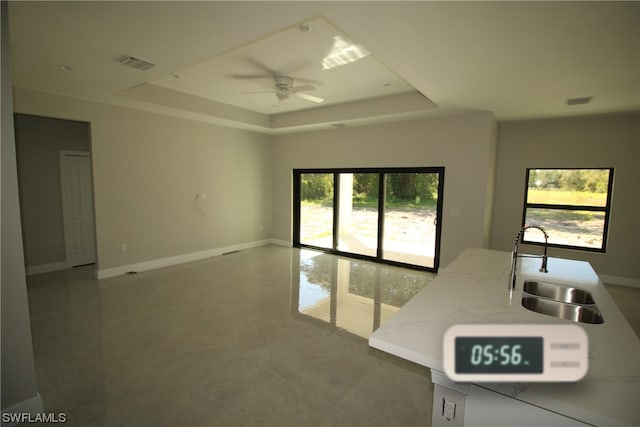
**5:56**
